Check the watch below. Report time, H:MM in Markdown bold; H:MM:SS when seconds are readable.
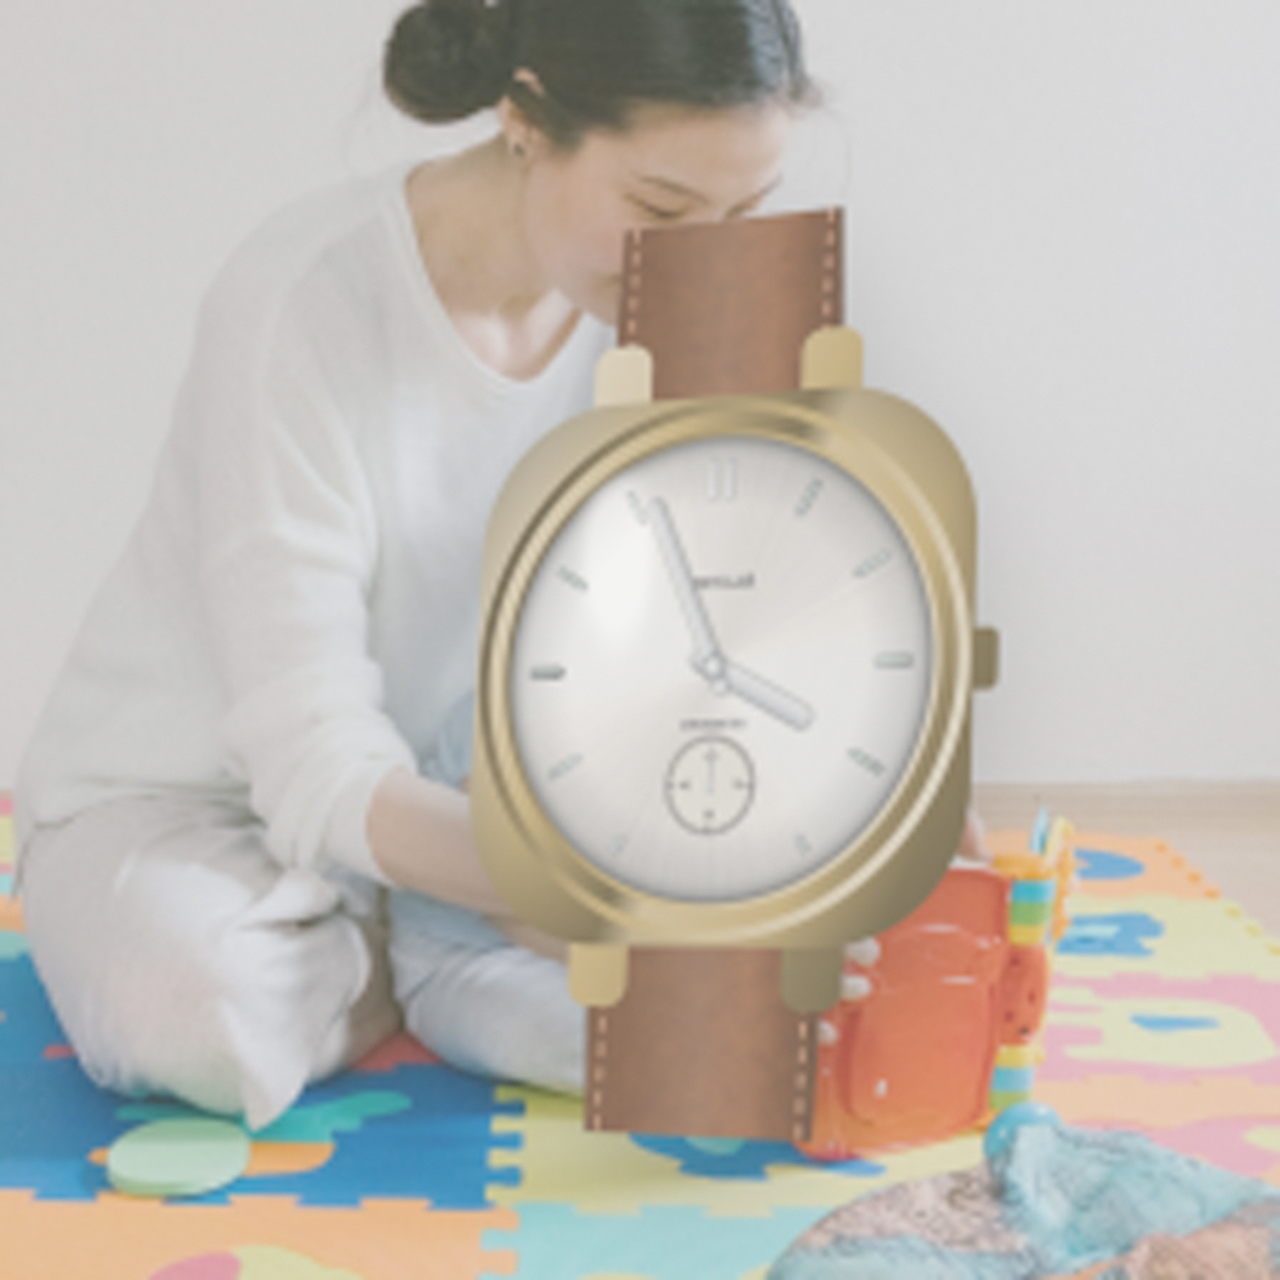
**3:56**
